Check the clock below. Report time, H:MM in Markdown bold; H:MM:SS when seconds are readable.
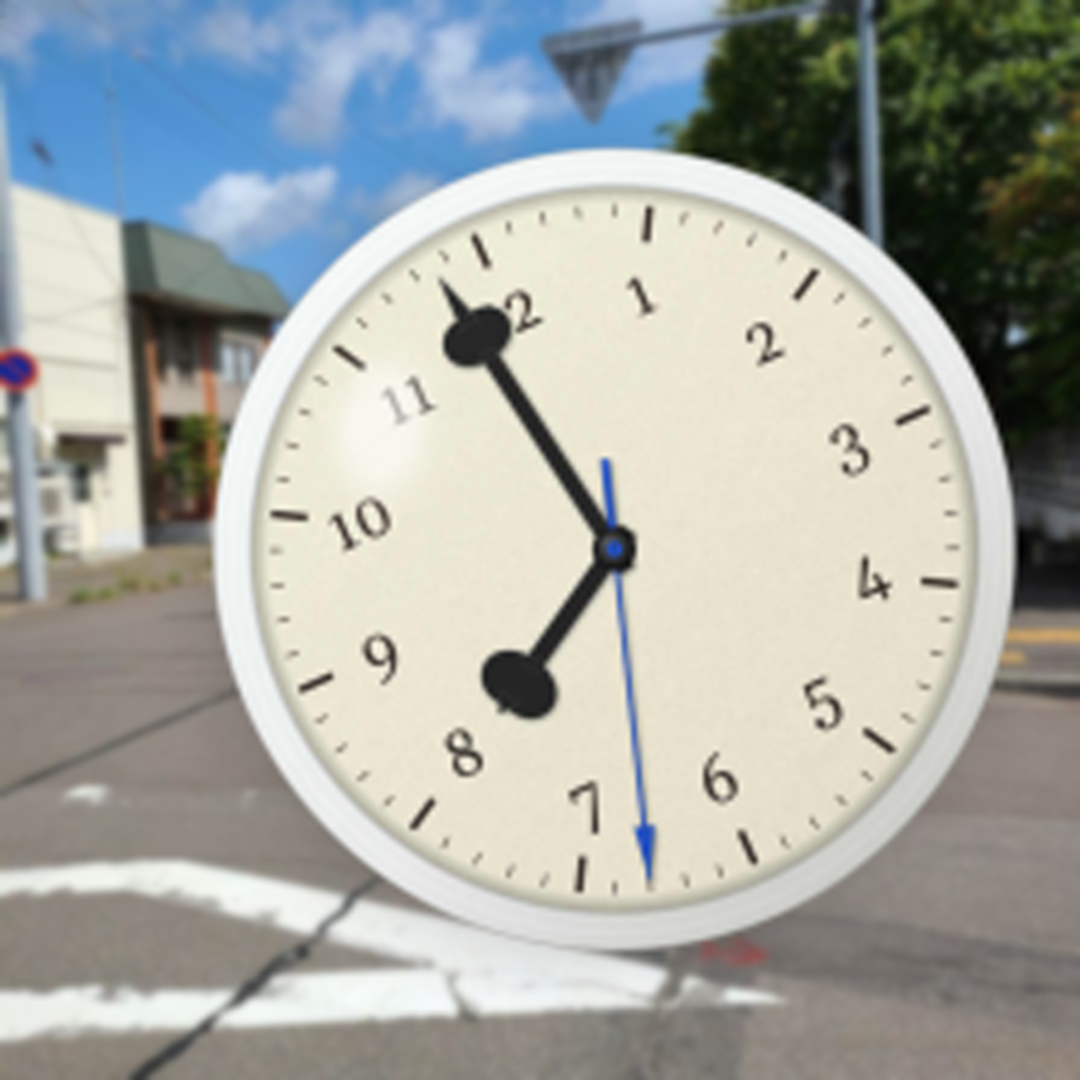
**7:58:33**
